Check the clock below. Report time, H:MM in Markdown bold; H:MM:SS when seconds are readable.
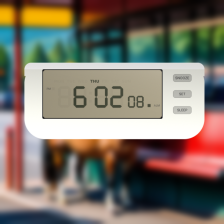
**6:02:08**
